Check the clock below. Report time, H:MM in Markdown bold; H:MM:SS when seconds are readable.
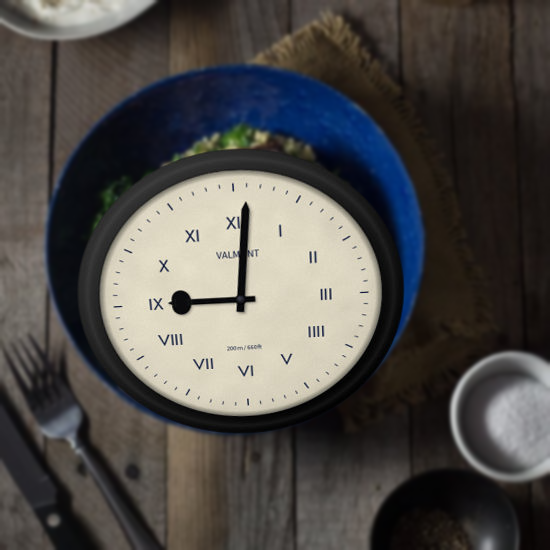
**9:01**
